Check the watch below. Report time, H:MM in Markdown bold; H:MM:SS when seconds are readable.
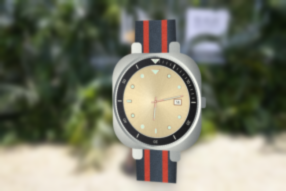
**6:13**
